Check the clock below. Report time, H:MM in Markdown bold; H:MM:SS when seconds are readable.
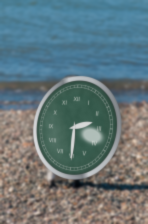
**2:30**
